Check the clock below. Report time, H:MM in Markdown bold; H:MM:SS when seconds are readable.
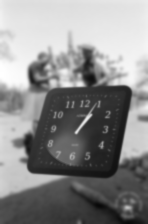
**1:04**
